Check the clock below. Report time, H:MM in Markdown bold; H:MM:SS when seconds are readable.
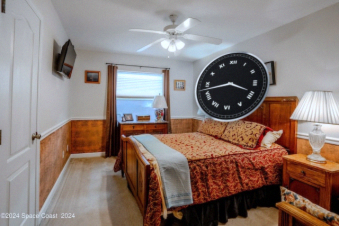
**3:43**
